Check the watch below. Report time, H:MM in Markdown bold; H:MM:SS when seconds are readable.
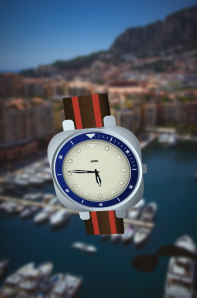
**5:46**
